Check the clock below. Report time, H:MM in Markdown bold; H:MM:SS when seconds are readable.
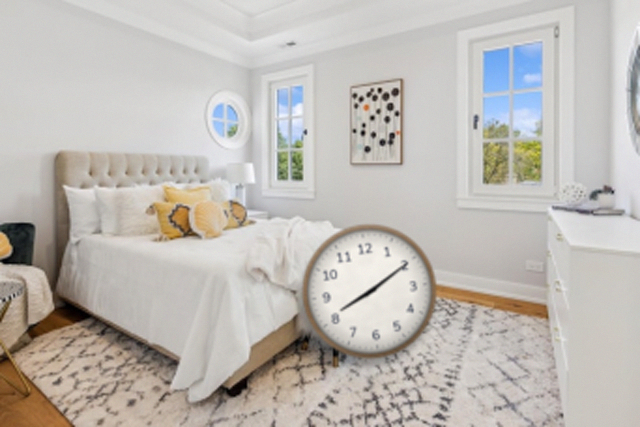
**8:10**
